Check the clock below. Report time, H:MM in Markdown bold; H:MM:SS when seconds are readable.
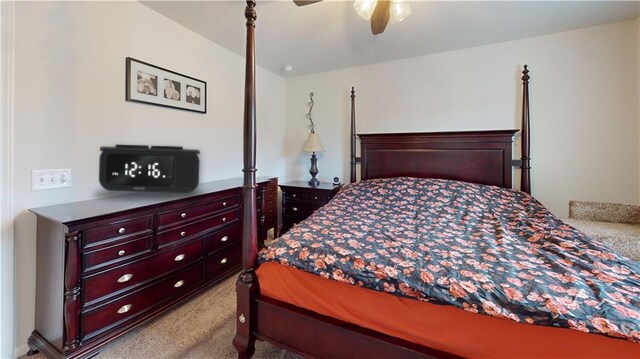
**12:16**
